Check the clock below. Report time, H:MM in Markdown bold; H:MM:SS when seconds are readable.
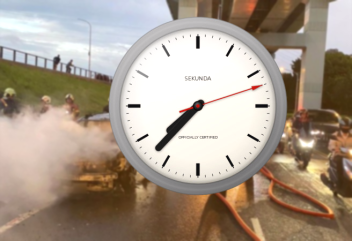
**7:37:12**
